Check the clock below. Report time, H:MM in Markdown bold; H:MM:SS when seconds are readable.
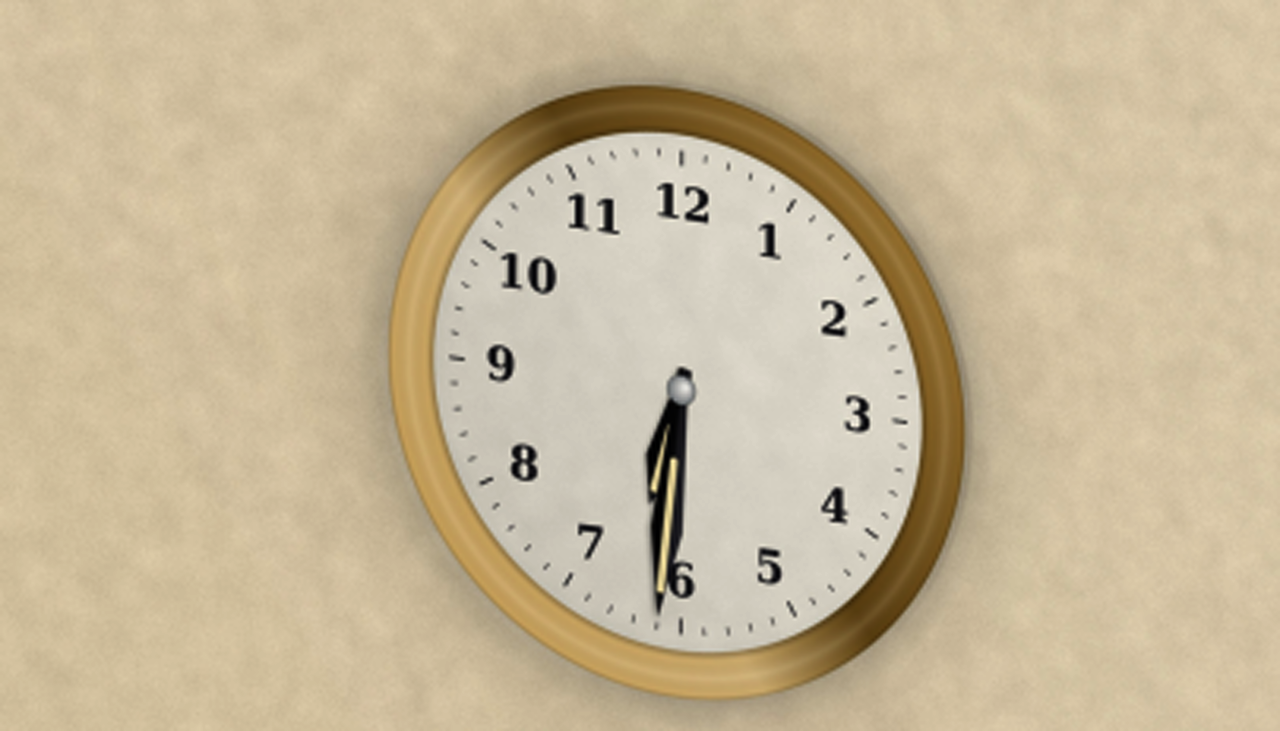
**6:31**
